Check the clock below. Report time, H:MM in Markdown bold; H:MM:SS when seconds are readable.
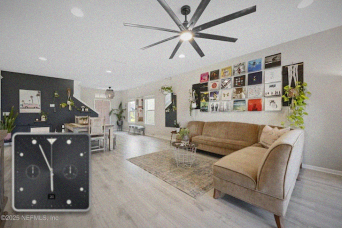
**5:56**
